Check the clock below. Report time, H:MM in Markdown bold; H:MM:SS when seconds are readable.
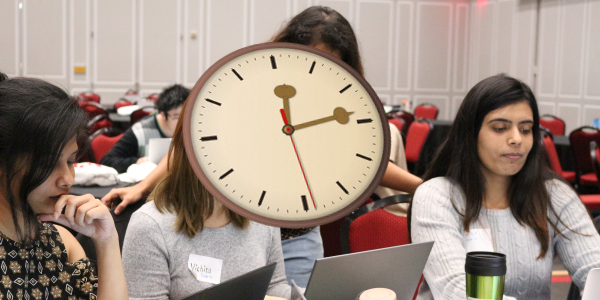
**12:13:29**
